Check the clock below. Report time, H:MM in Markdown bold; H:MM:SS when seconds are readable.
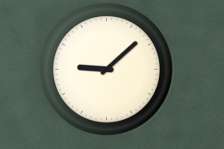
**9:08**
